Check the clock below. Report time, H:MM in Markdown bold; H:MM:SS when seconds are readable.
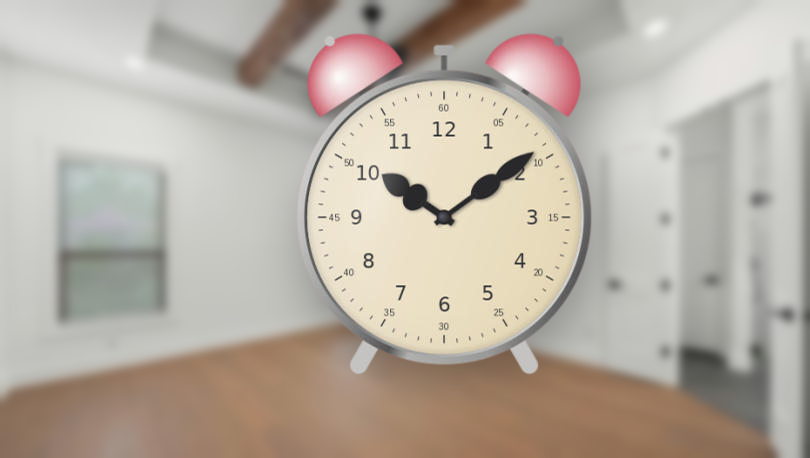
**10:09**
